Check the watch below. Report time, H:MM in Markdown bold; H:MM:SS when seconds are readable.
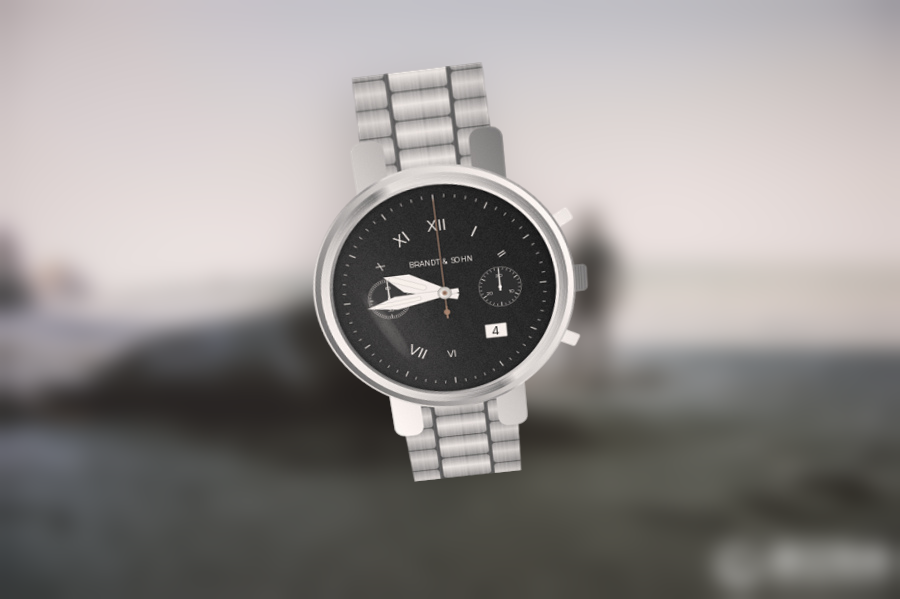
**9:44**
